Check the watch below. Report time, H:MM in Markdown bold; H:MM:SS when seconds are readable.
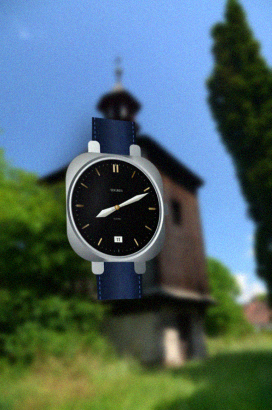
**8:11**
